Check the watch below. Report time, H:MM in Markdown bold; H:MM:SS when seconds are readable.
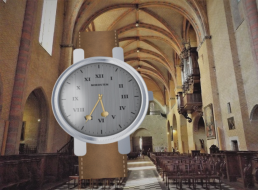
**5:35**
